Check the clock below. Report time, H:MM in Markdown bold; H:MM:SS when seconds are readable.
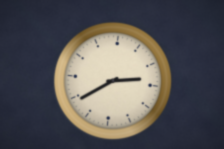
**2:39**
